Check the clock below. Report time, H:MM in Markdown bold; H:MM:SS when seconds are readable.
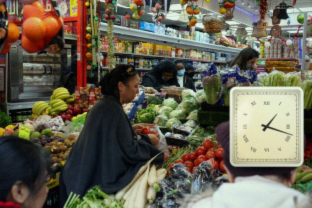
**1:18**
